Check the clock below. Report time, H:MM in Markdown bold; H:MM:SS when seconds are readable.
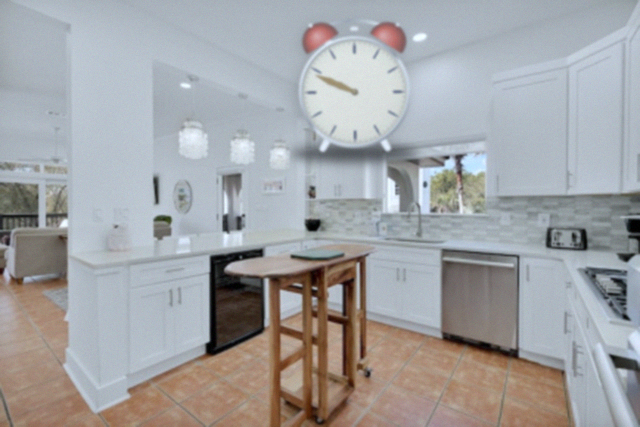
**9:49**
